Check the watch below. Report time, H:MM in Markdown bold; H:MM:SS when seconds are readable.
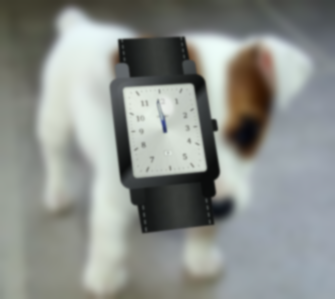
**11:59**
